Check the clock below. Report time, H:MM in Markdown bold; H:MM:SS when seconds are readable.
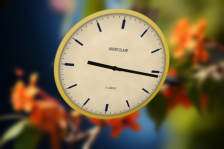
**9:16**
